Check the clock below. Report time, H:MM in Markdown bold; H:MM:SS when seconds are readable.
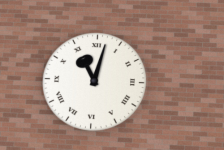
**11:02**
